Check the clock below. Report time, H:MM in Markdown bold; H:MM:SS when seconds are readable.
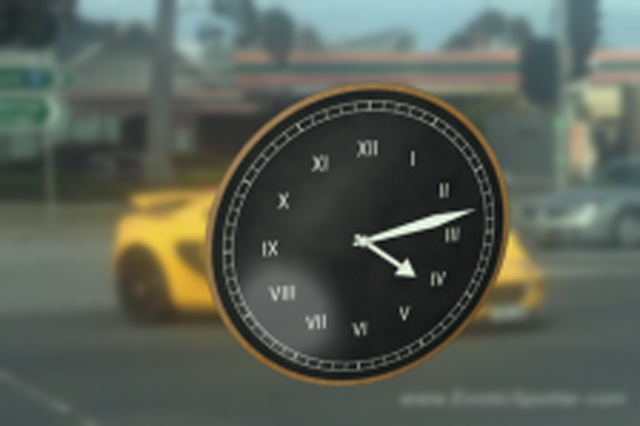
**4:13**
